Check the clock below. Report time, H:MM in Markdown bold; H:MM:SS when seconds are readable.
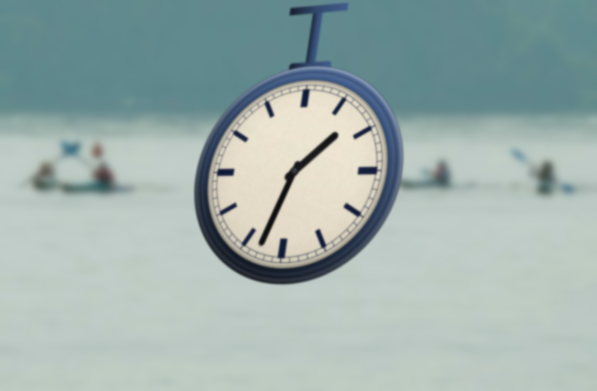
**1:33**
